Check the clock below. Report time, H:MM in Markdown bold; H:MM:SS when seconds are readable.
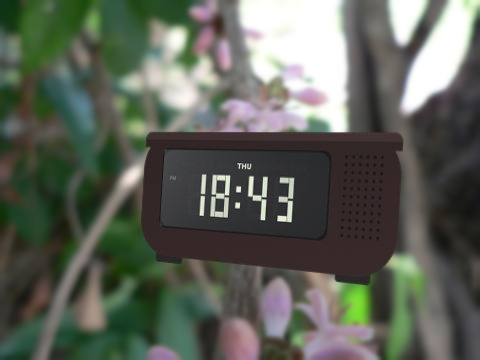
**18:43**
